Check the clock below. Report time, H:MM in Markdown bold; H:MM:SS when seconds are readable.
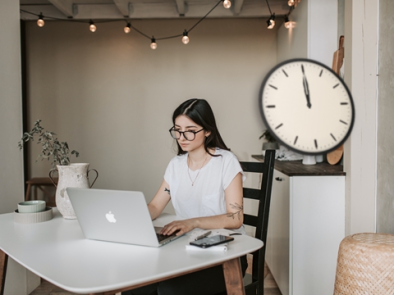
**12:00**
